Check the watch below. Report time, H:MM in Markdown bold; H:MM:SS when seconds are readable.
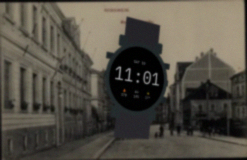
**11:01**
